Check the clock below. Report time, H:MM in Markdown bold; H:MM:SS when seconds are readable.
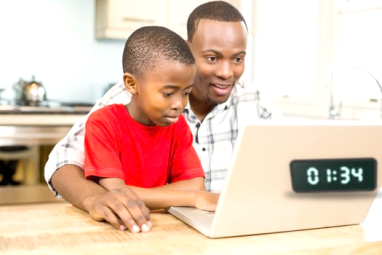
**1:34**
